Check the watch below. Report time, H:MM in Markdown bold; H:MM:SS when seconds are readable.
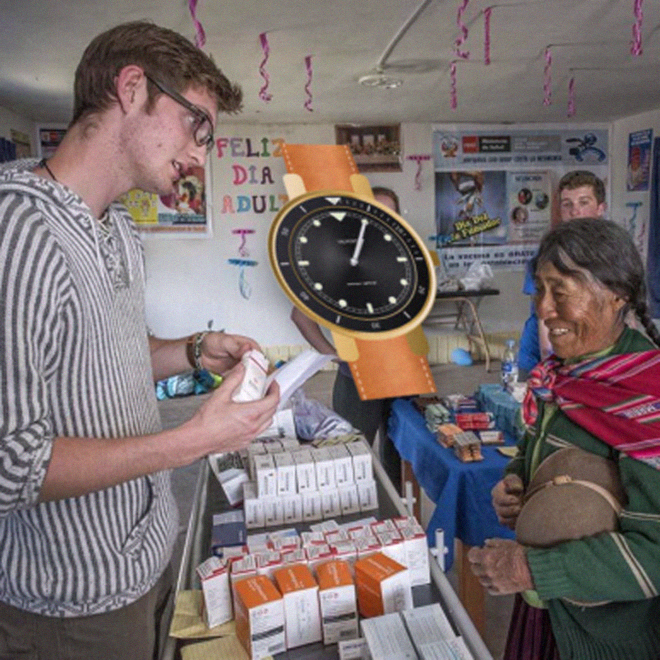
**1:05**
